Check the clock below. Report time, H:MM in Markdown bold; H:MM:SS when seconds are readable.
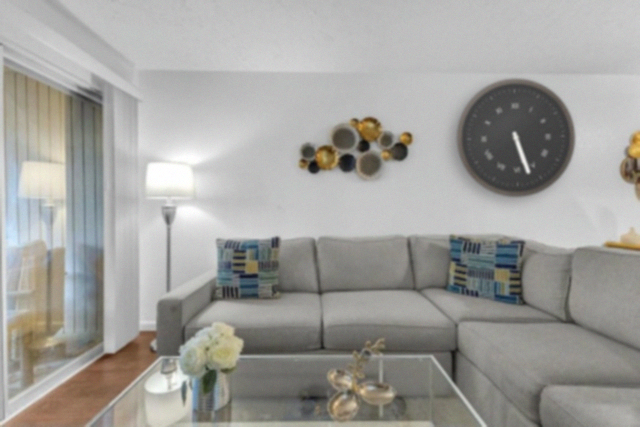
**5:27**
